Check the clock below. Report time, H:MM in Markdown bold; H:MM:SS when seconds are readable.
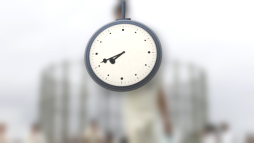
**7:41**
